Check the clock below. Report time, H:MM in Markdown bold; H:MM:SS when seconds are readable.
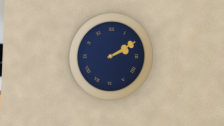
**2:10**
